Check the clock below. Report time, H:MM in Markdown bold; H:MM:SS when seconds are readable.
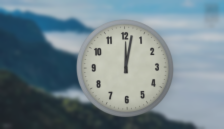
**12:02**
